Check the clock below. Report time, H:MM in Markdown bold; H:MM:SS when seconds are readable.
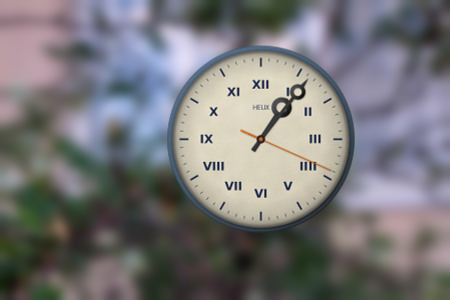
**1:06:19**
